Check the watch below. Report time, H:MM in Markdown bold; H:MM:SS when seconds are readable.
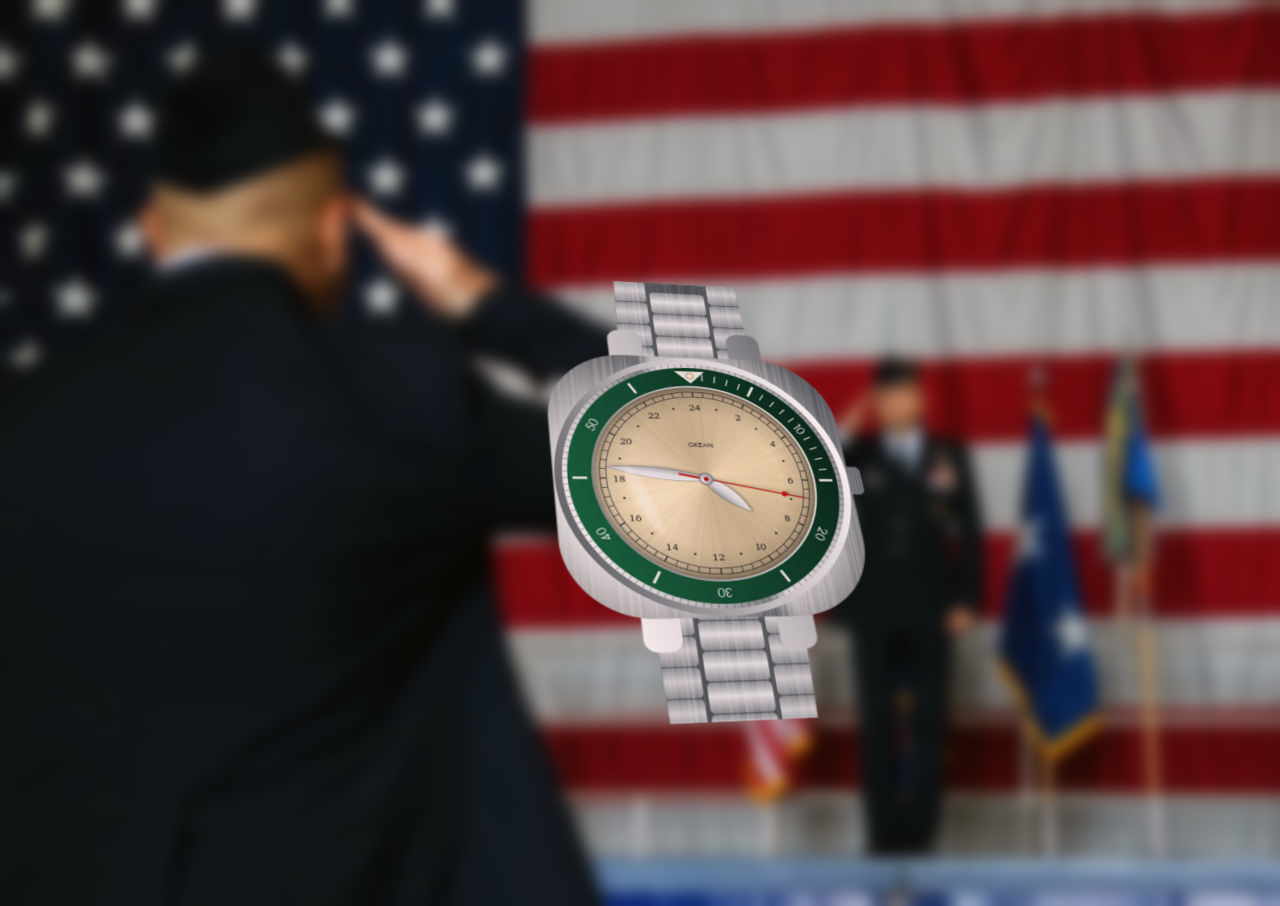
**8:46:17**
